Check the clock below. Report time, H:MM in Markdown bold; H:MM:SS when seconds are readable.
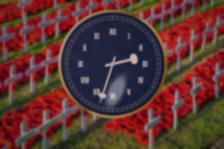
**2:33**
